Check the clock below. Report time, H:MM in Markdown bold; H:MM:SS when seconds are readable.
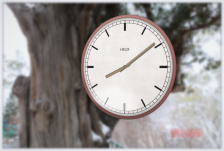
**8:09**
